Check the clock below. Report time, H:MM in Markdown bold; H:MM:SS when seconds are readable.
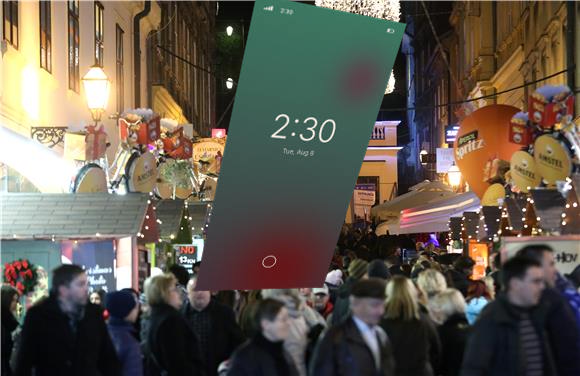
**2:30**
